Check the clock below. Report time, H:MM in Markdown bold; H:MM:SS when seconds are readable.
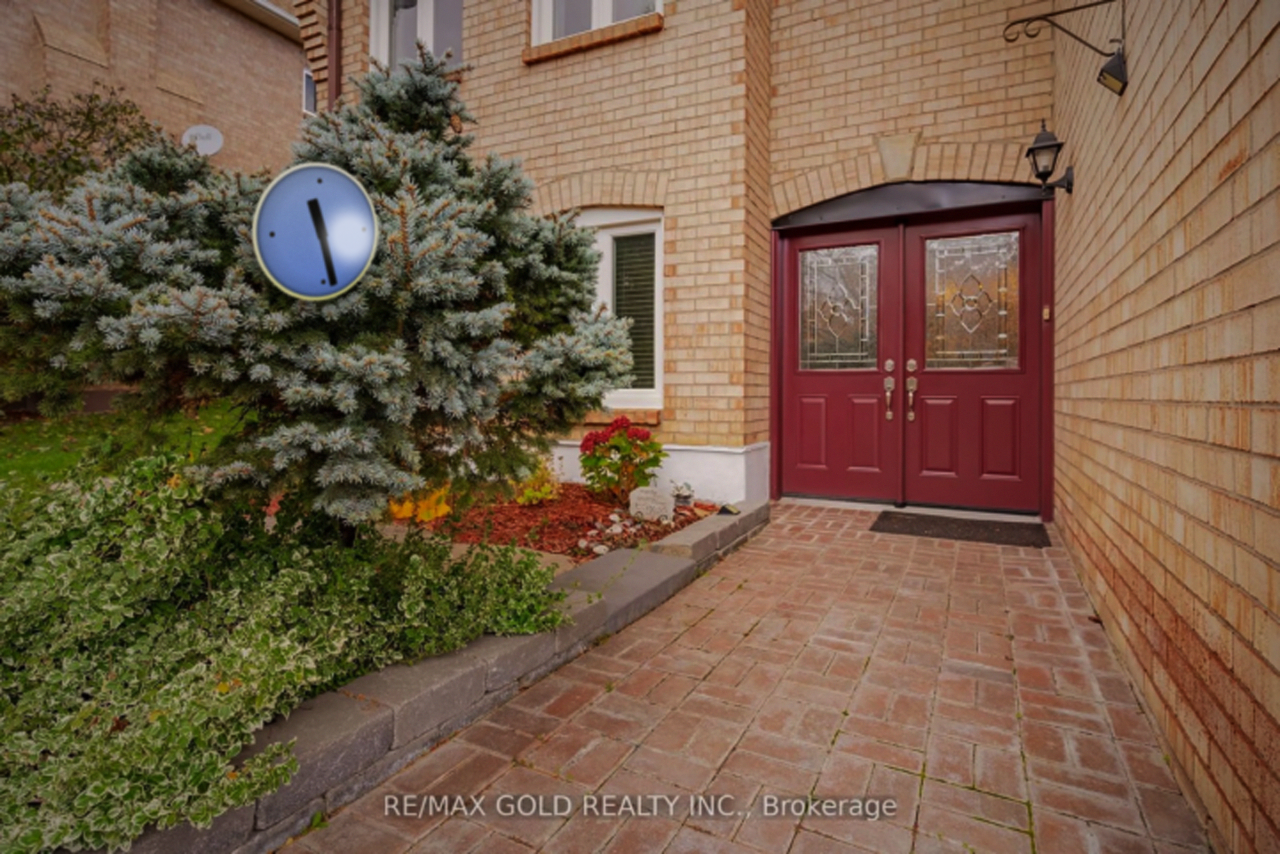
**11:28**
